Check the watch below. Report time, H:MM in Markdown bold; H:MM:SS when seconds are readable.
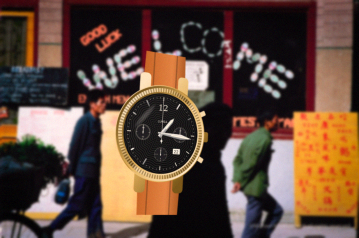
**1:16**
